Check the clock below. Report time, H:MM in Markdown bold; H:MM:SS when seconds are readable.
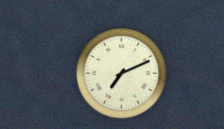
**7:11**
